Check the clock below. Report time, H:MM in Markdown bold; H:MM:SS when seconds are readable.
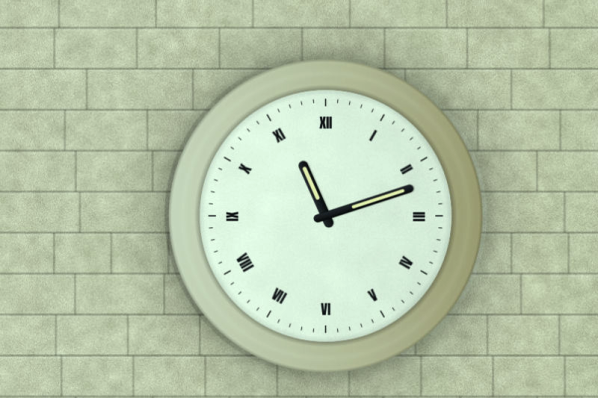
**11:12**
